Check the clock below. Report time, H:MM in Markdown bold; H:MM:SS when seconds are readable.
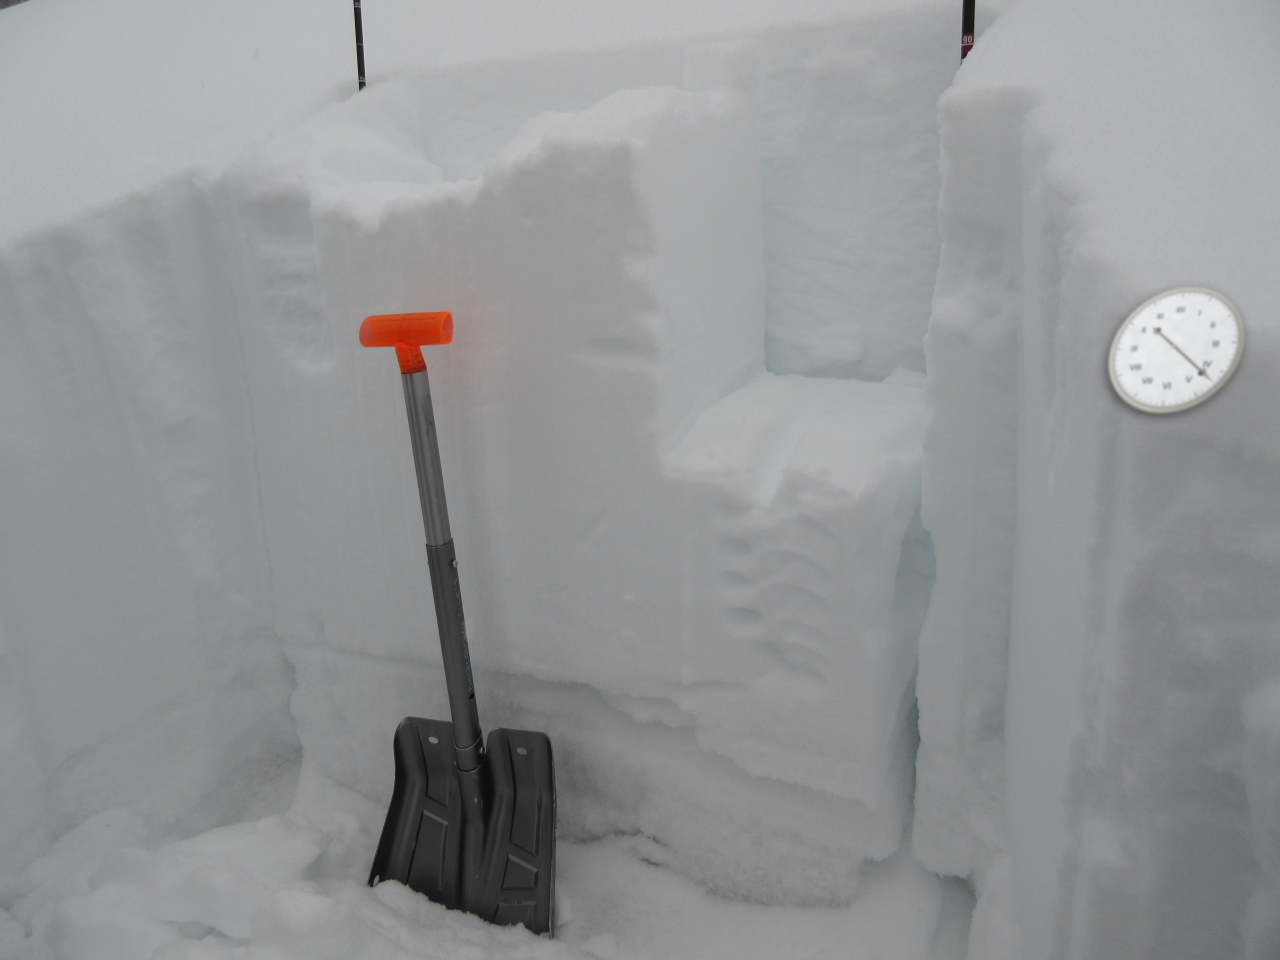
**10:22**
